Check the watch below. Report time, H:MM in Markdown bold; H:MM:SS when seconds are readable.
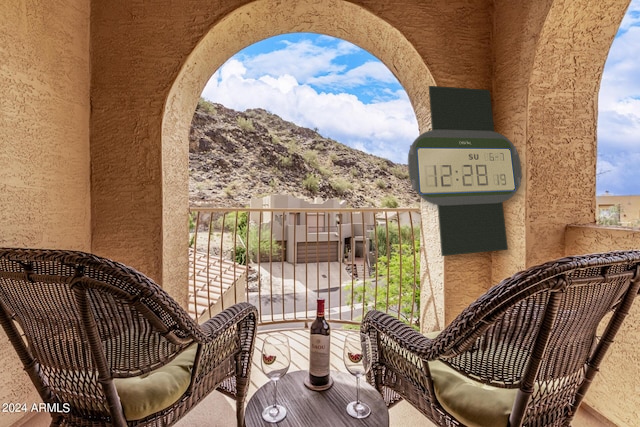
**12:28:19**
